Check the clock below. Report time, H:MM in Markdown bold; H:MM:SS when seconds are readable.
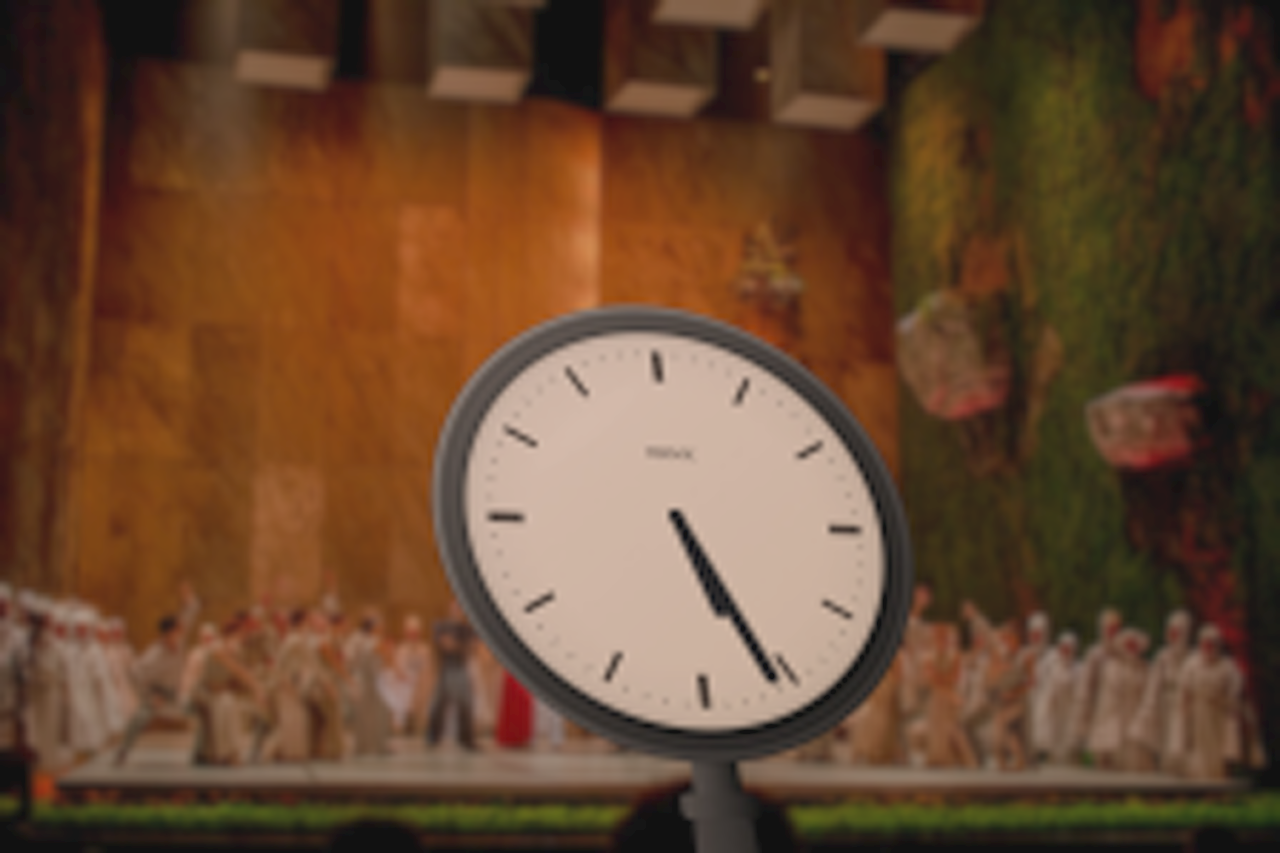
**5:26**
